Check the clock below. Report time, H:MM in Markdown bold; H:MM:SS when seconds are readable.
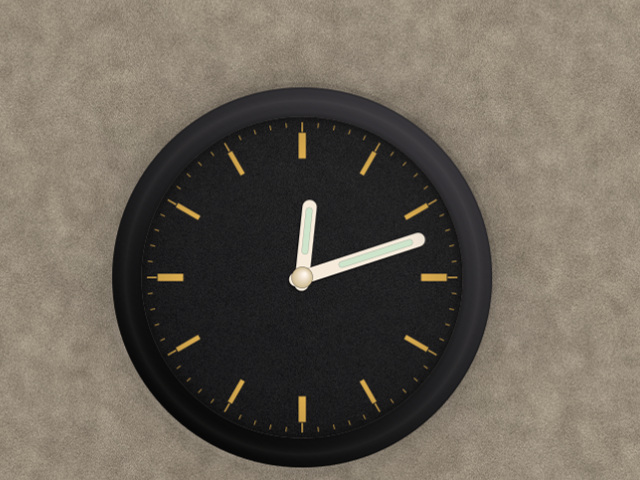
**12:12**
